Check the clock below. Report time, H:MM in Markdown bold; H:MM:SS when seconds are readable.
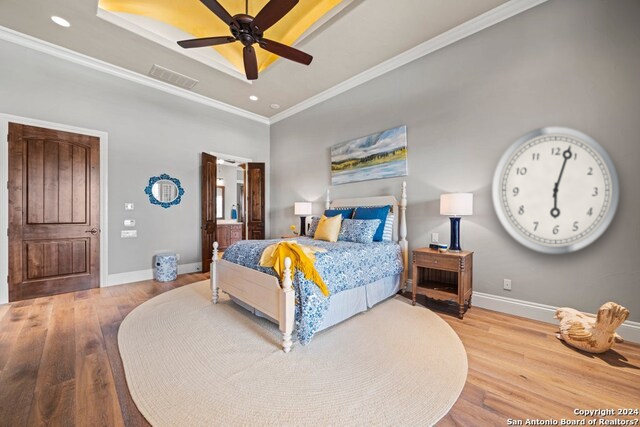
**6:03**
